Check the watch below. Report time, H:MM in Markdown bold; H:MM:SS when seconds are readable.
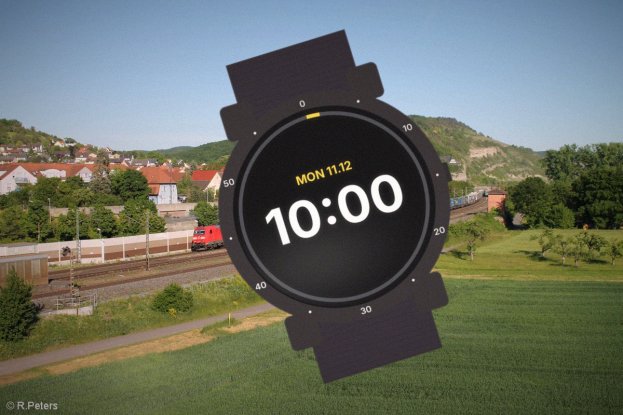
**10:00**
